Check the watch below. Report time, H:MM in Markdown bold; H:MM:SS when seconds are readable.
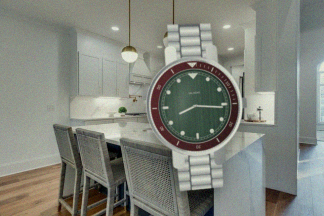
**8:16**
